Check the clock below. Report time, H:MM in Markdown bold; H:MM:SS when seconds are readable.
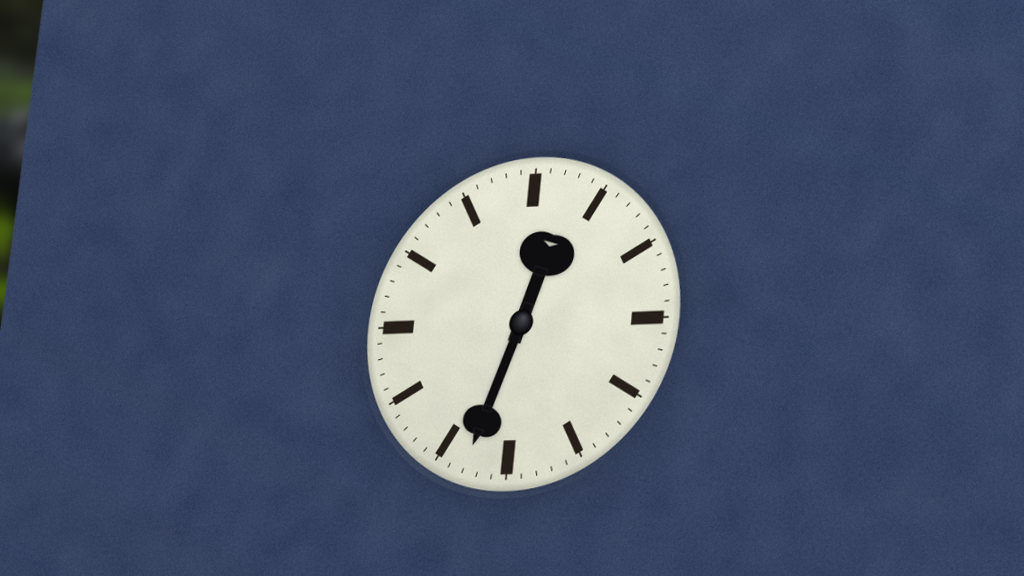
**12:33**
